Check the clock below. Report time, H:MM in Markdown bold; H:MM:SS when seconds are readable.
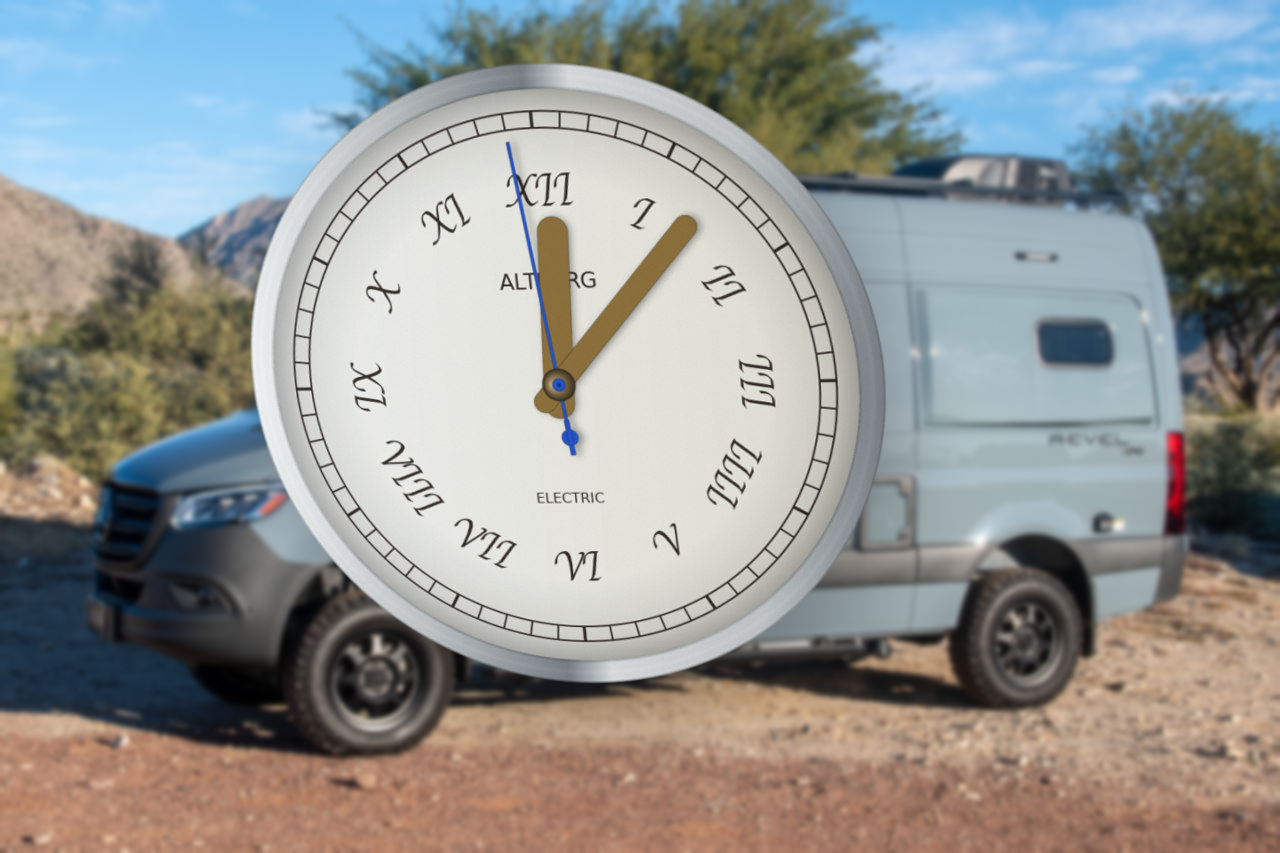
**12:06:59**
